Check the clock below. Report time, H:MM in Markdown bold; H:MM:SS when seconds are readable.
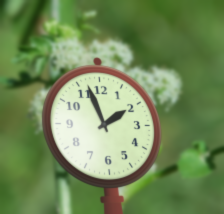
**1:57**
